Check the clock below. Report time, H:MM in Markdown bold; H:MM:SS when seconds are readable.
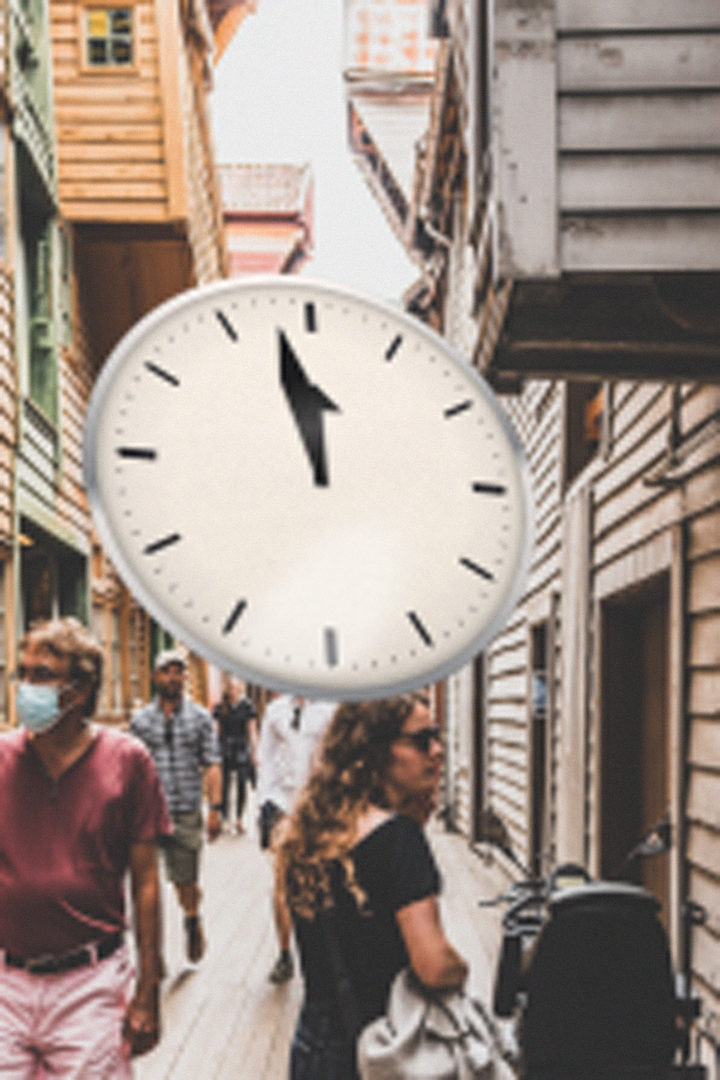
**11:58**
